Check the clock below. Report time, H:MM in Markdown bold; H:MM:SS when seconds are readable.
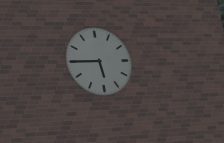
**5:45**
